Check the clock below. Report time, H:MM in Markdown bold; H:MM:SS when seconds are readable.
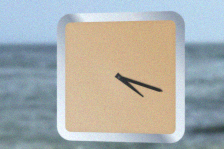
**4:18**
